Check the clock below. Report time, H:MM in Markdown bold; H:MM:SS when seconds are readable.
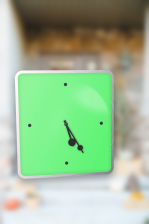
**5:25**
